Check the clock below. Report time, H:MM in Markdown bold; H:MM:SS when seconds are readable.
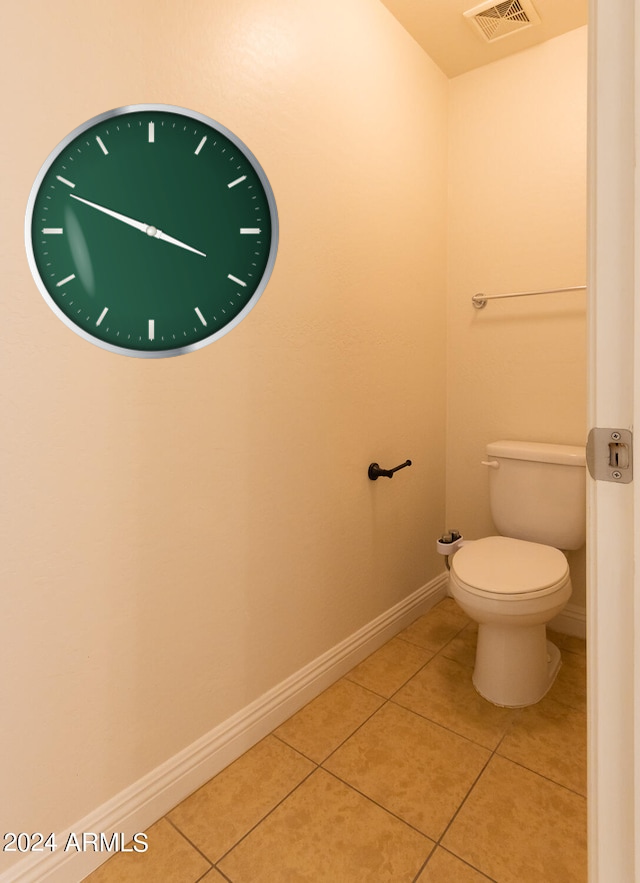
**3:49**
